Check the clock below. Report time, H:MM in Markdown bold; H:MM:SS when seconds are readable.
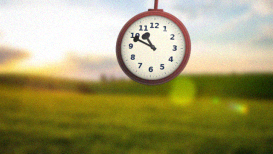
**10:49**
